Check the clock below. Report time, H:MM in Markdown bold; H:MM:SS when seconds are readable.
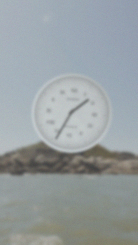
**1:34**
